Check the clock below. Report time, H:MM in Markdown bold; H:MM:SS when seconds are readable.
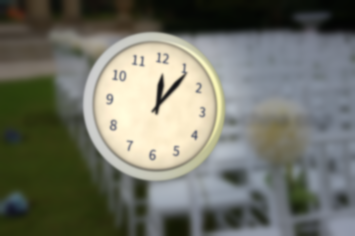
**12:06**
